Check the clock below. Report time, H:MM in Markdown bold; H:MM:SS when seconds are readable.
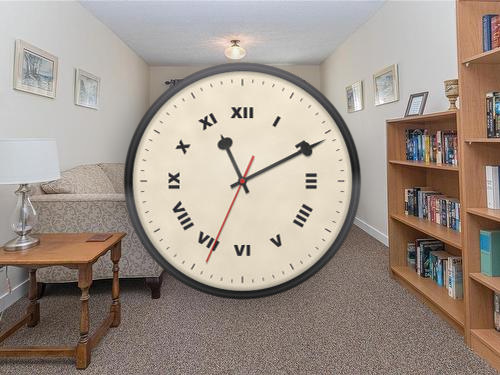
**11:10:34**
